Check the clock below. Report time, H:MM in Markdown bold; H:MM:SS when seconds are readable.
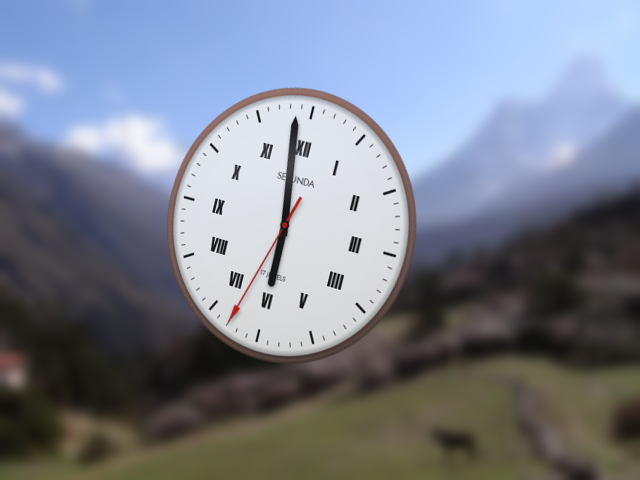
**5:58:33**
